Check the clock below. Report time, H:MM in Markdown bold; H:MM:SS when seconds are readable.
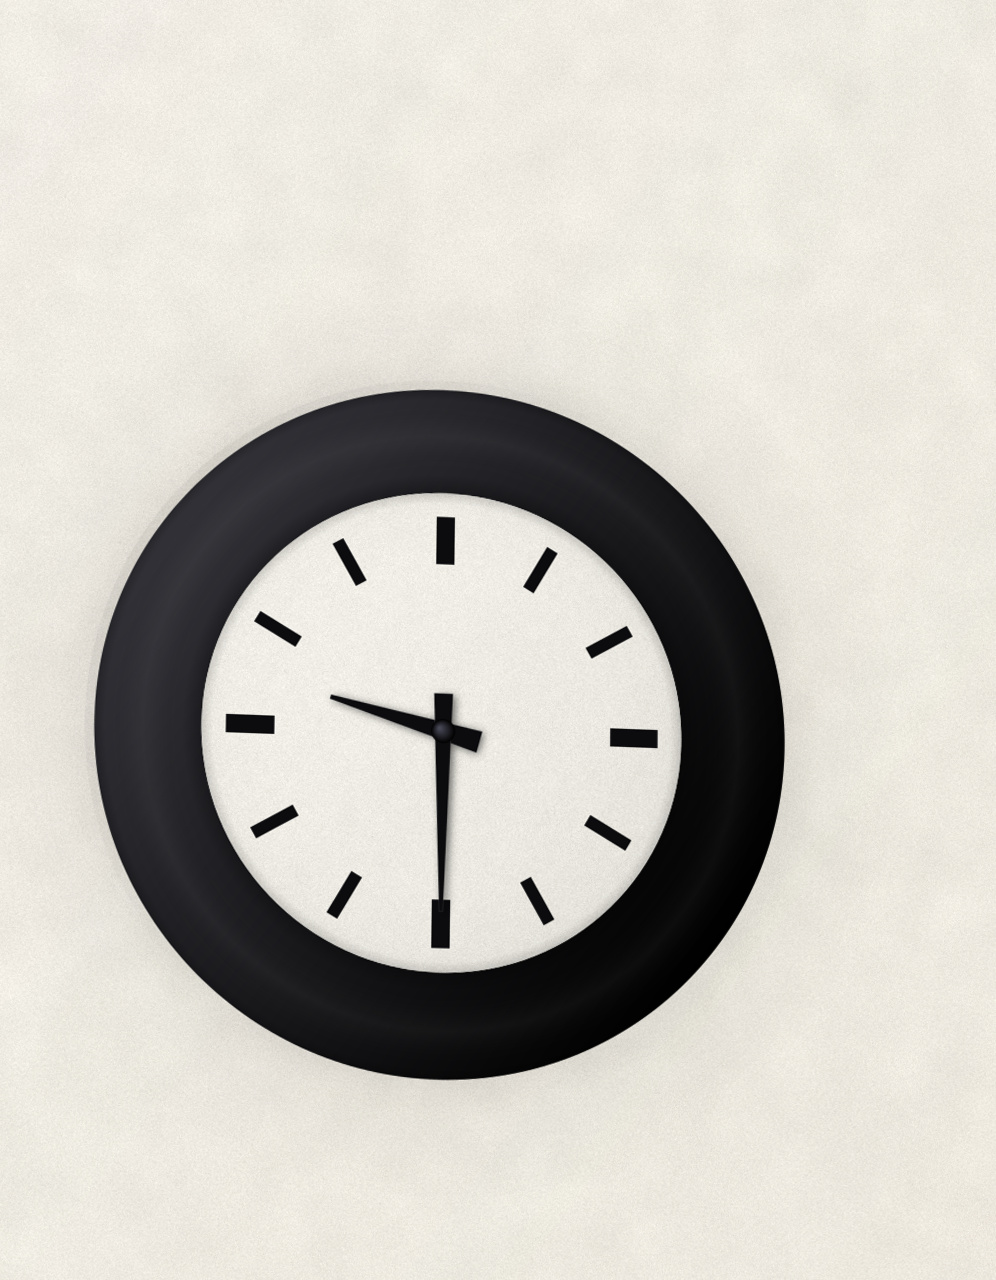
**9:30**
